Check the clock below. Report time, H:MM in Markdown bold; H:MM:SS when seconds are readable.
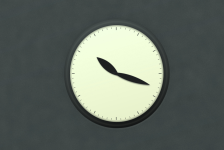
**10:18**
